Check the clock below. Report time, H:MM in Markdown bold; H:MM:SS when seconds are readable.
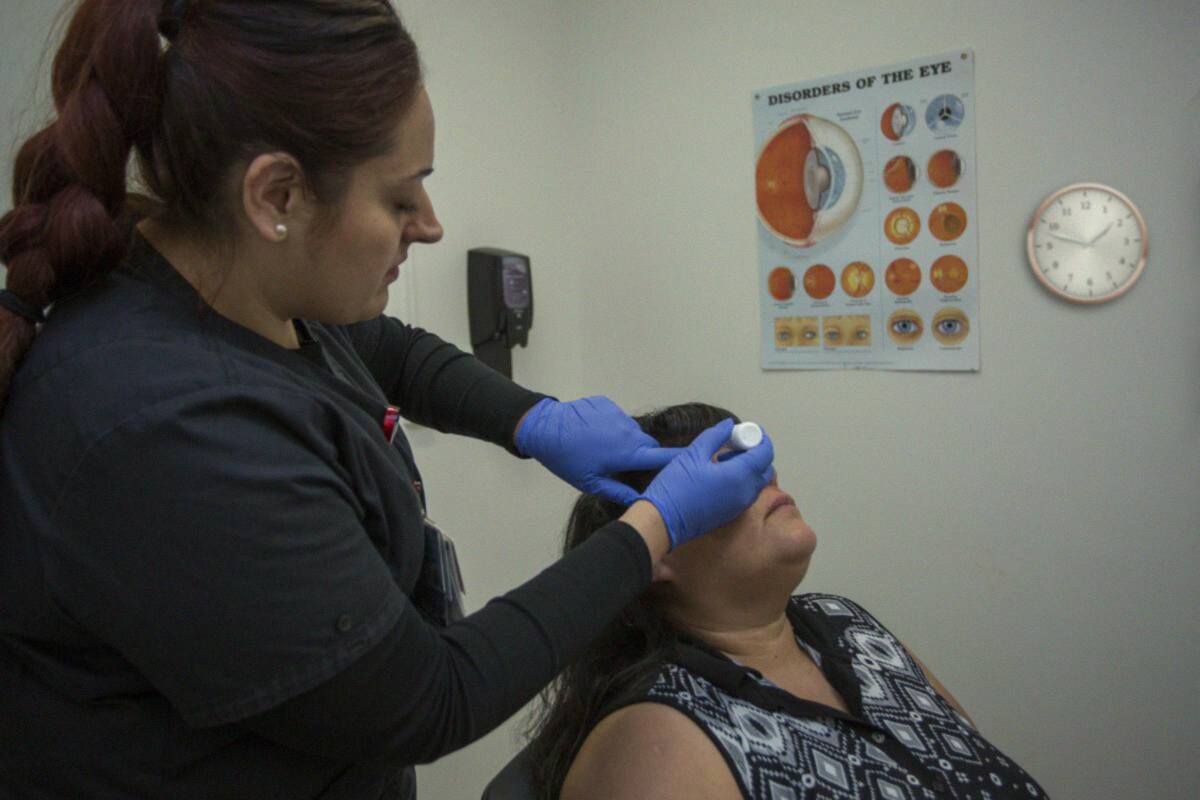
**1:48**
